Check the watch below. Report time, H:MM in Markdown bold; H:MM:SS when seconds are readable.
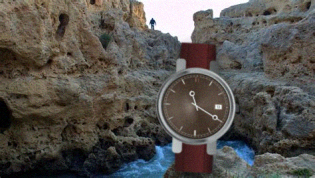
**11:20**
